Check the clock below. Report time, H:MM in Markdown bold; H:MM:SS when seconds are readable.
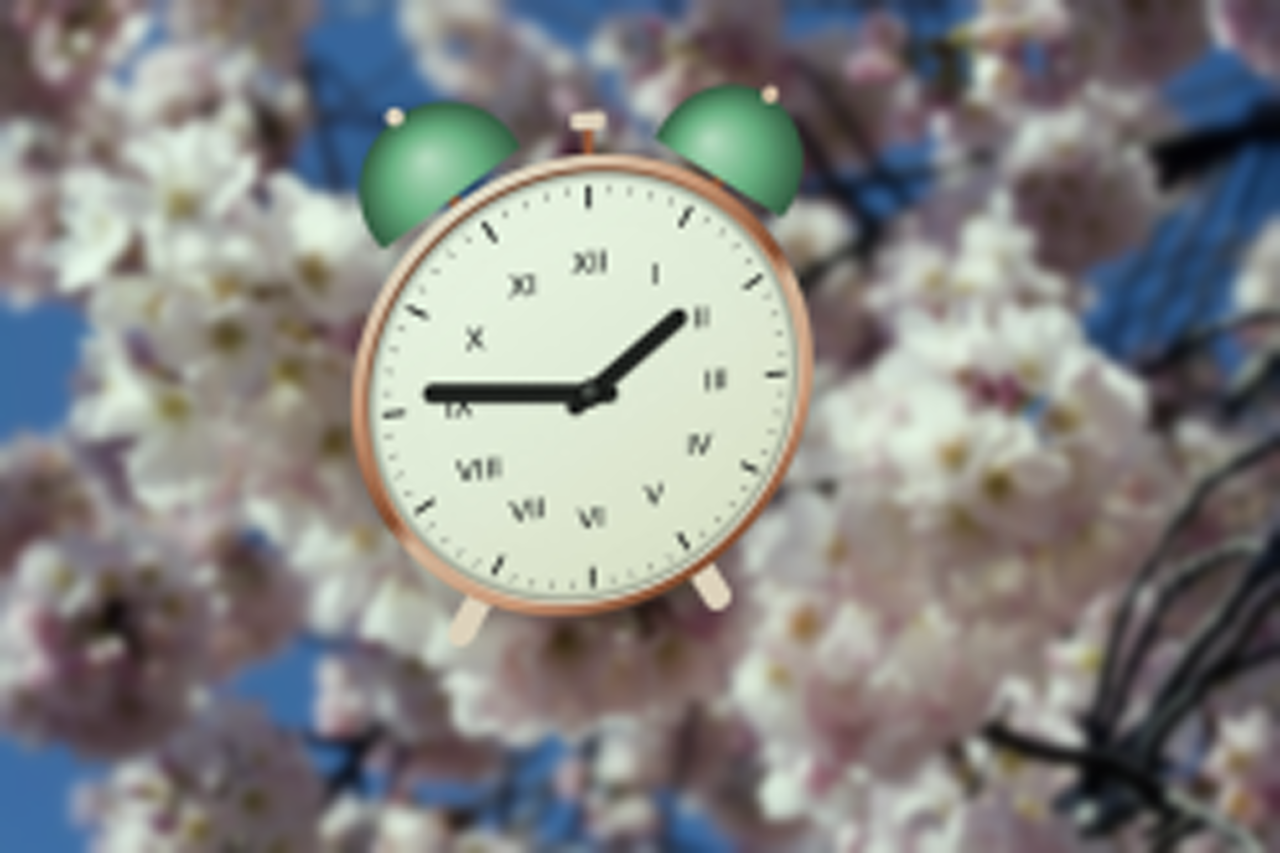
**1:46**
